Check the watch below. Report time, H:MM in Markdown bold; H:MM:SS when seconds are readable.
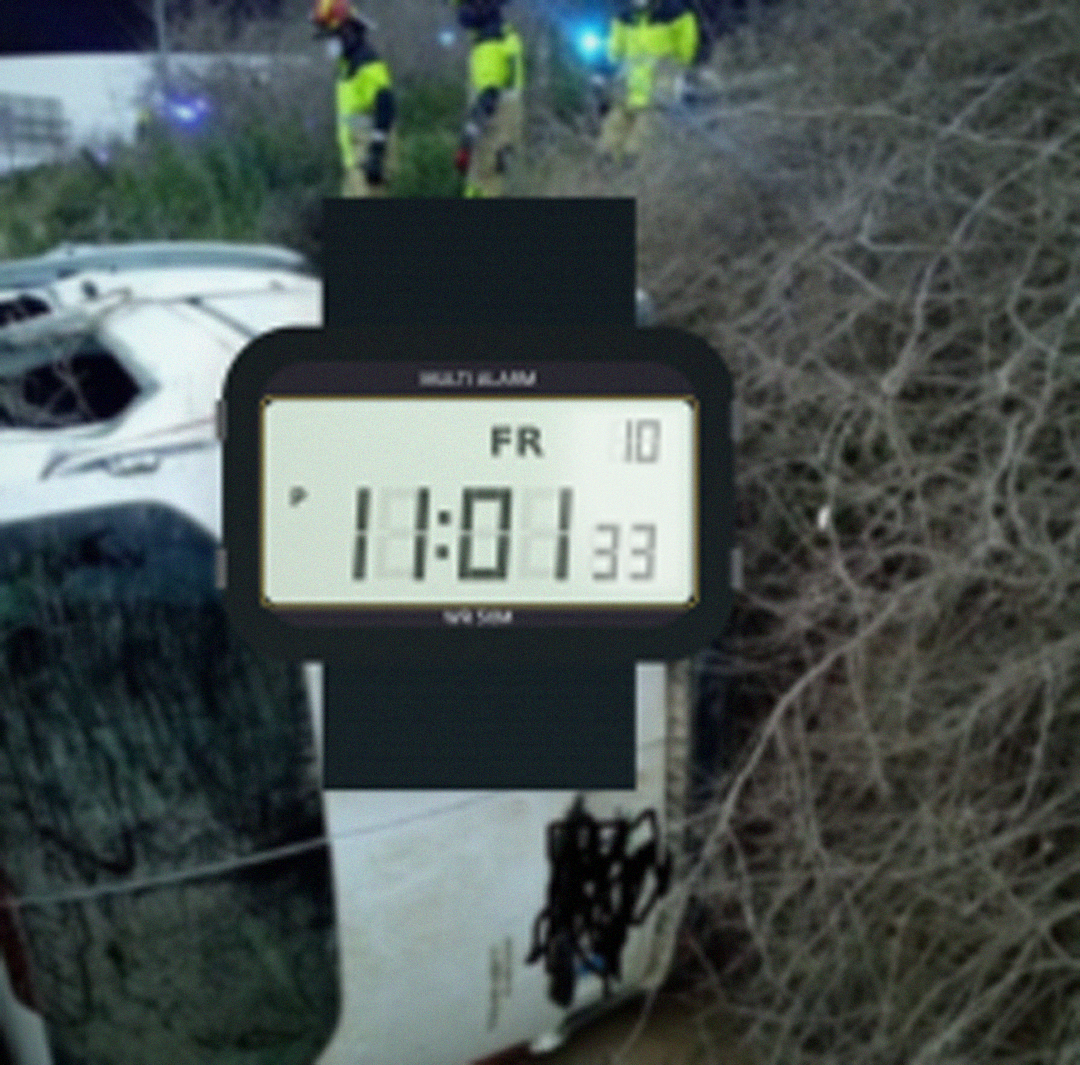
**11:01:33**
